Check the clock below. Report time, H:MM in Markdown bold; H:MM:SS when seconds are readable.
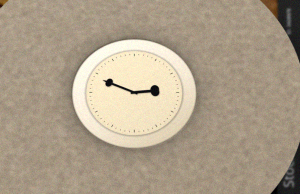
**2:49**
